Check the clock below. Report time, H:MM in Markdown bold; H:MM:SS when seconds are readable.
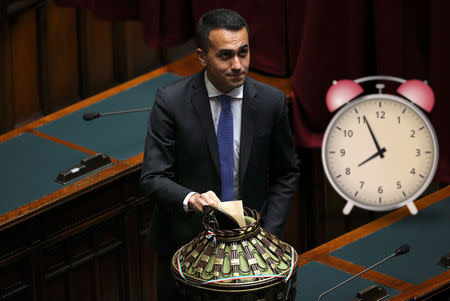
**7:56**
